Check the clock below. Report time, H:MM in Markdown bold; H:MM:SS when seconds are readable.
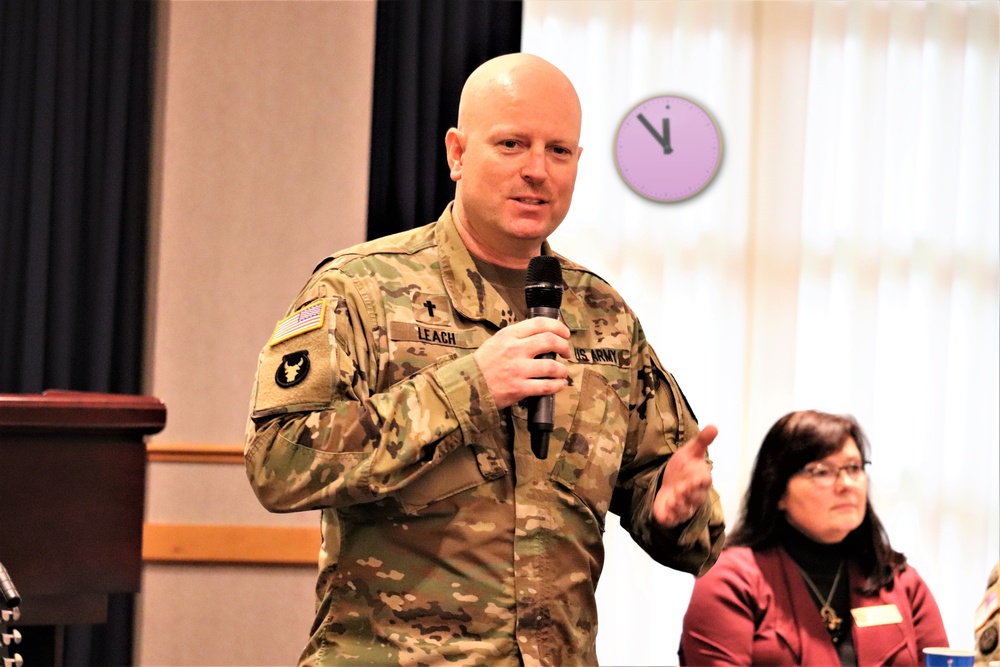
**11:53**
